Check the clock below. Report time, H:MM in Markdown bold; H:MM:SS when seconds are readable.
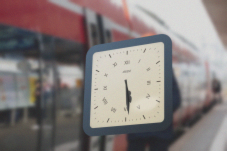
**5:29**
